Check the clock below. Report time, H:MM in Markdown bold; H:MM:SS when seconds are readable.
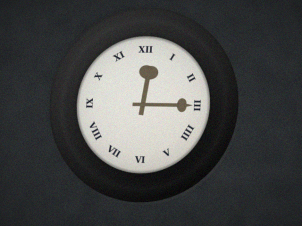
**12:15**
